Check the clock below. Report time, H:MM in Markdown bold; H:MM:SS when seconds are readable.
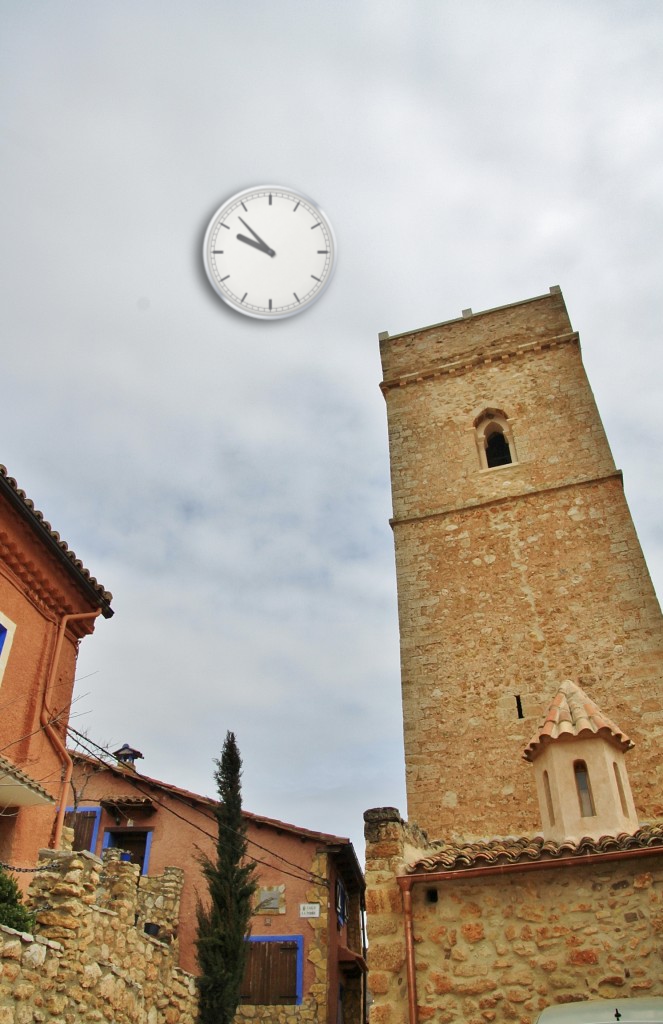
**9:53**
